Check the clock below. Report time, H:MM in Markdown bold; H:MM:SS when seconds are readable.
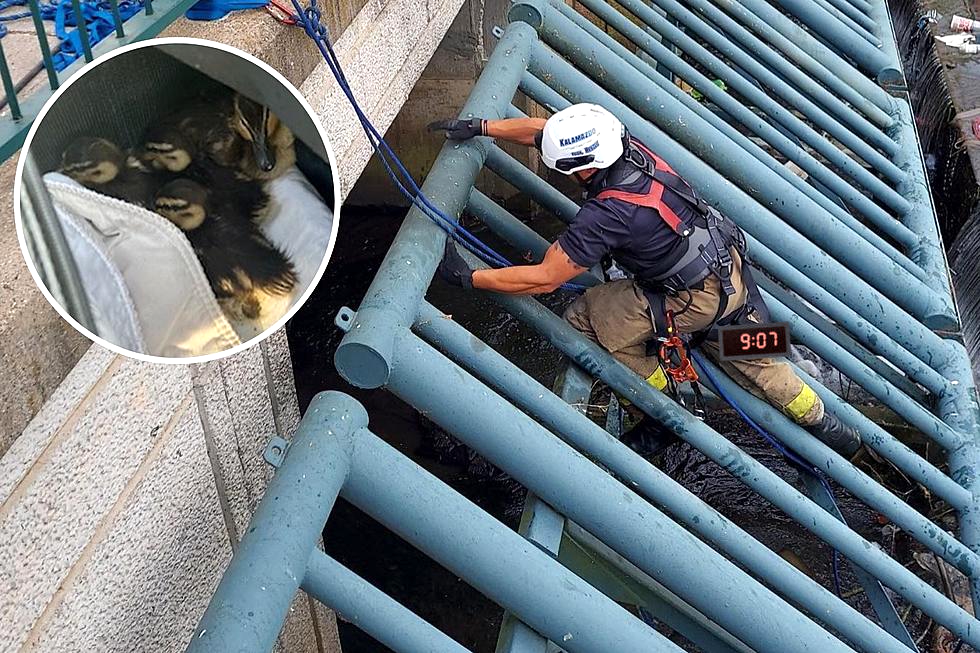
**9:07**
